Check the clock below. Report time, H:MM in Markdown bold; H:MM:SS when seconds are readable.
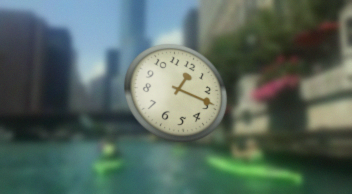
**12:14**
